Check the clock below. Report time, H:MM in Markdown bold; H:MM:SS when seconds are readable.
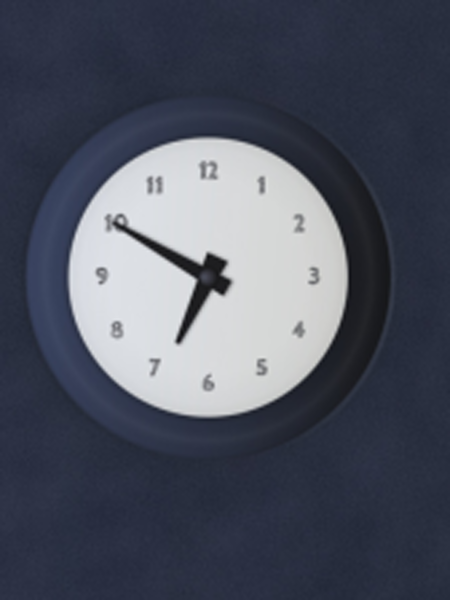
**6:50**
